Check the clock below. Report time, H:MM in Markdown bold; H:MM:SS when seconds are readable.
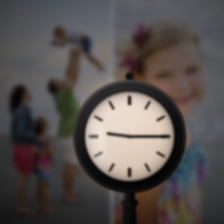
**9:15**
